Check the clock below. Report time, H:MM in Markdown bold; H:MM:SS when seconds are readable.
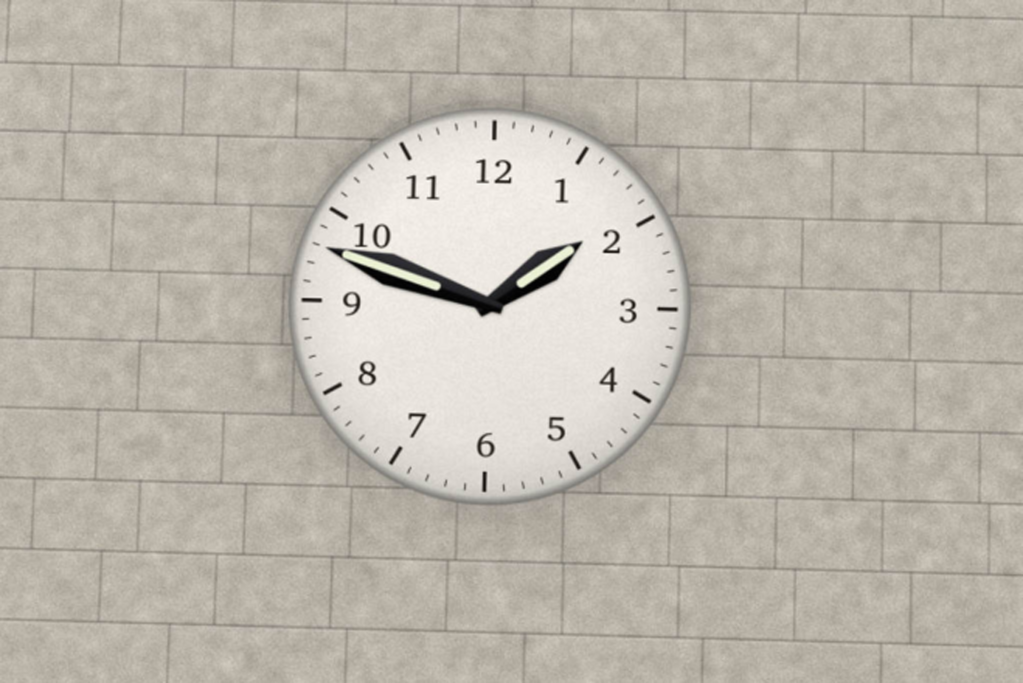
**1:48**
